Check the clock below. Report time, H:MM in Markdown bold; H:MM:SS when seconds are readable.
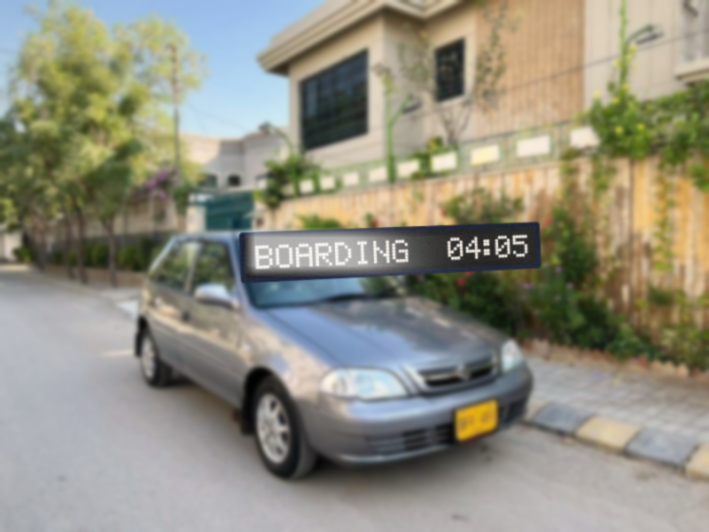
**4:05**
